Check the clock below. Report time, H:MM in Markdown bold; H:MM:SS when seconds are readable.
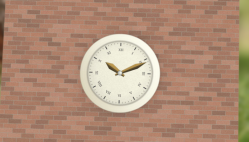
**10:11**
